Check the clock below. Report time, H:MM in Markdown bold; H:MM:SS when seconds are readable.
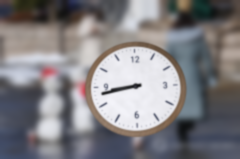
**8:43**
